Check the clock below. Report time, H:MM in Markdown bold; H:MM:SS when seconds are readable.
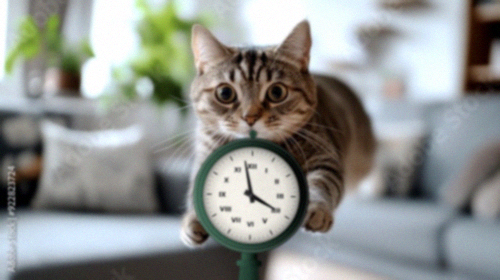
**3:58**
